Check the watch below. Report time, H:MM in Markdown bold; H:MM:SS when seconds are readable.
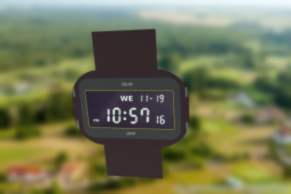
**10:57:16**
